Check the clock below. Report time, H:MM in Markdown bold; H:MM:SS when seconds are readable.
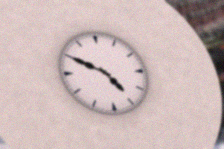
**4:50**
